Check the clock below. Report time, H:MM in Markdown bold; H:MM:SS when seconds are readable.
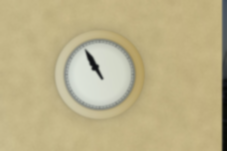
**10:55**
